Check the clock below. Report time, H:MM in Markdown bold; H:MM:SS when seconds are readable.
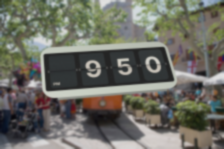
**9:50**
